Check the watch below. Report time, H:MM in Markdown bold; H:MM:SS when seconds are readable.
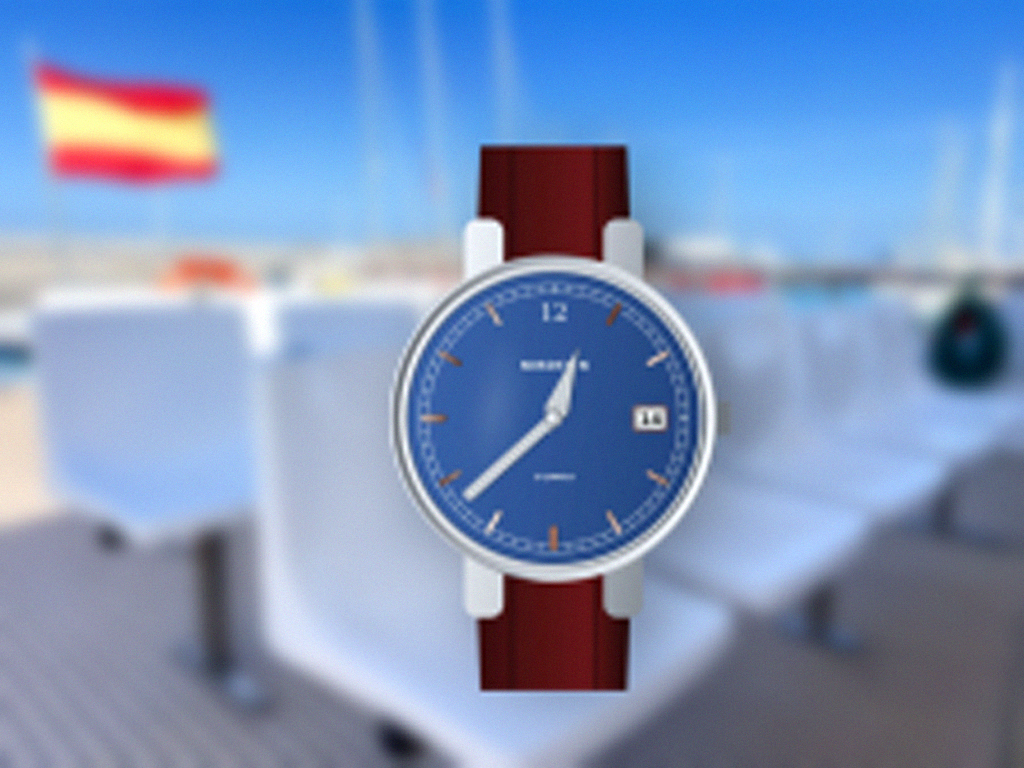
**12:38**
